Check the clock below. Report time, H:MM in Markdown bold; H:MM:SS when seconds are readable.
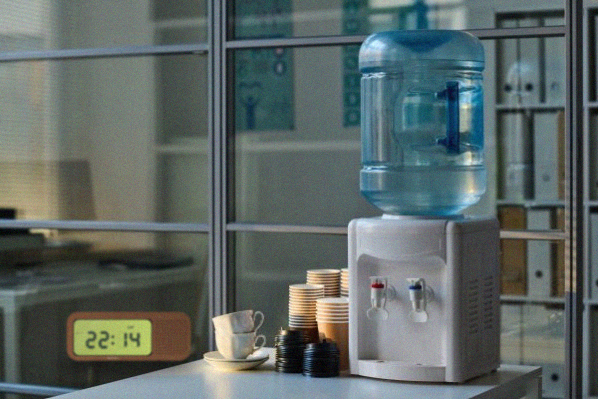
**22:14**
